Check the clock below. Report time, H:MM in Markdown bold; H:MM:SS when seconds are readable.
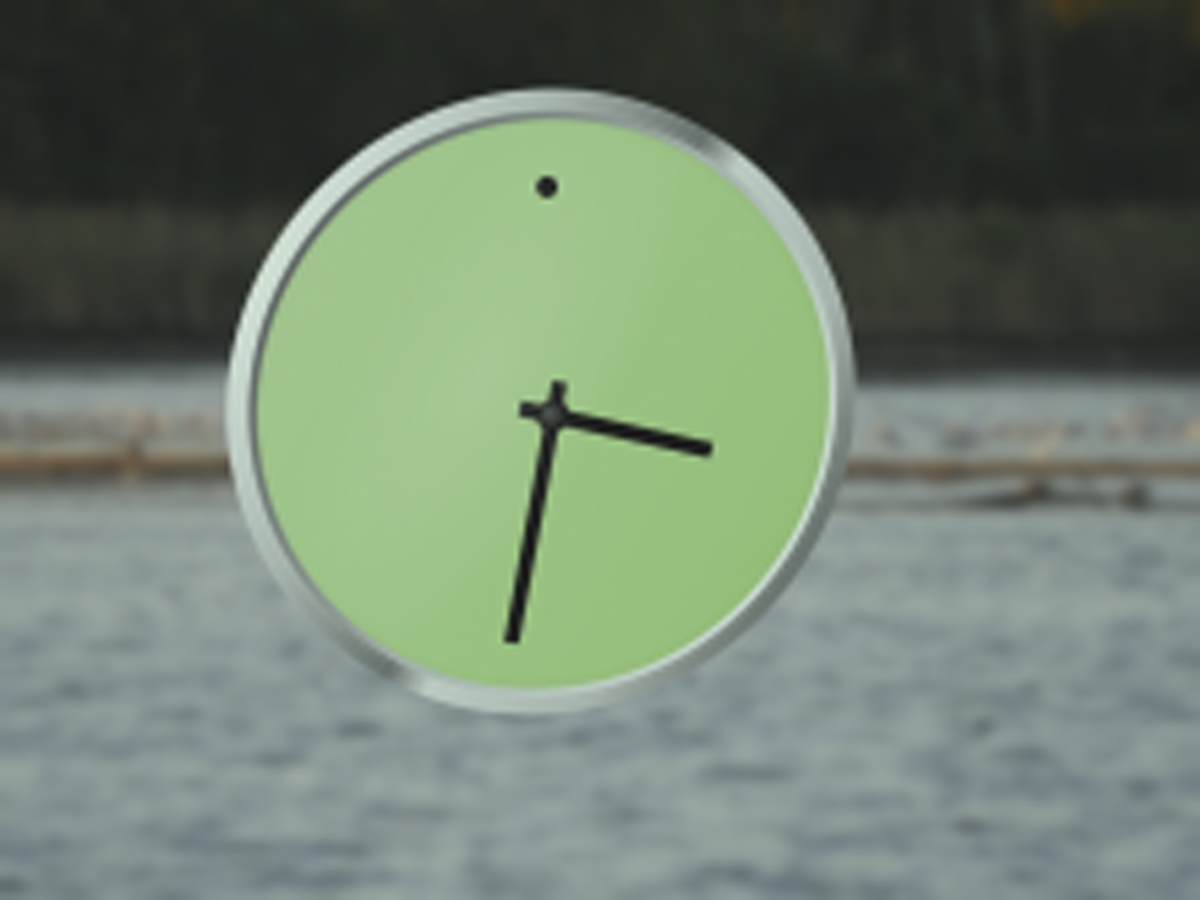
**3:32**
